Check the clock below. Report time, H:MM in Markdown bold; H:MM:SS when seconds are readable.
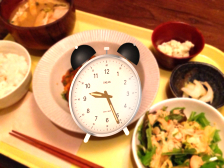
**9:26**
